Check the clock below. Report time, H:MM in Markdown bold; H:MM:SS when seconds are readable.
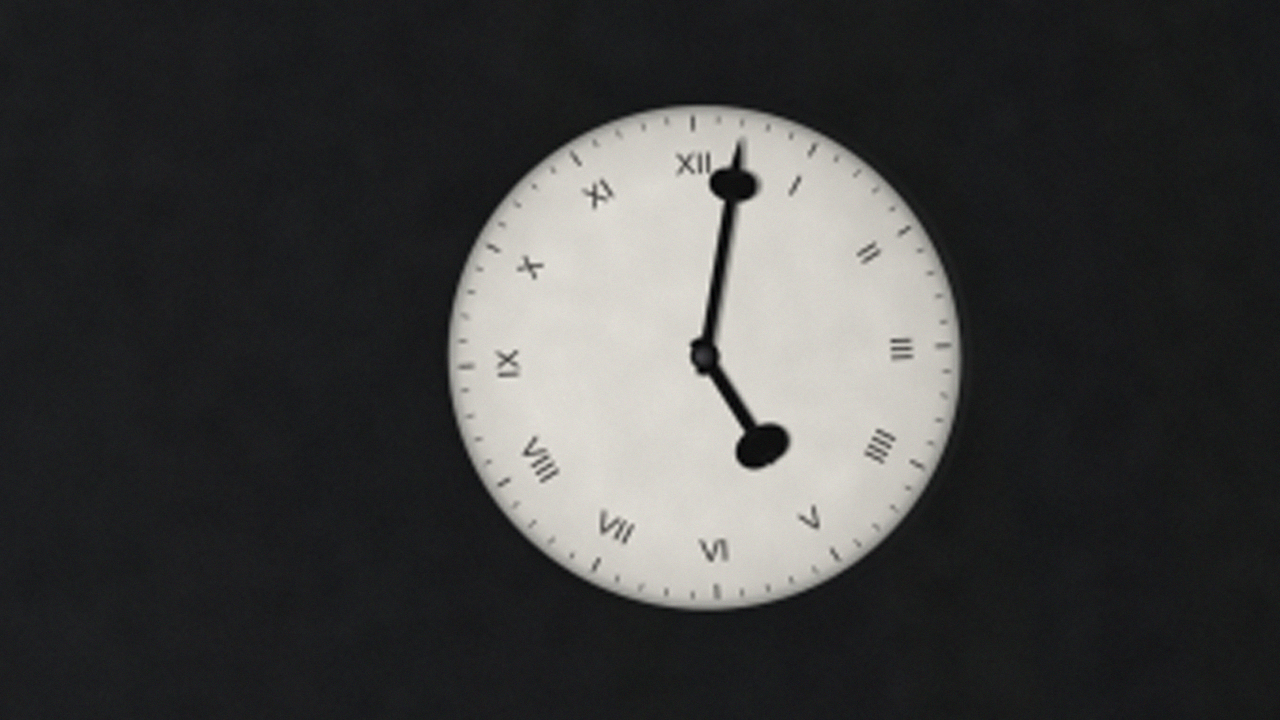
**5:02**
